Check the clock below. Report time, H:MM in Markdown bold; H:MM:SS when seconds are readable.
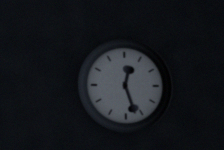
**12:27**
